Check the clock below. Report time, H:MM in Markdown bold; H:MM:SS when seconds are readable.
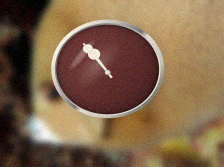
**10:54**
